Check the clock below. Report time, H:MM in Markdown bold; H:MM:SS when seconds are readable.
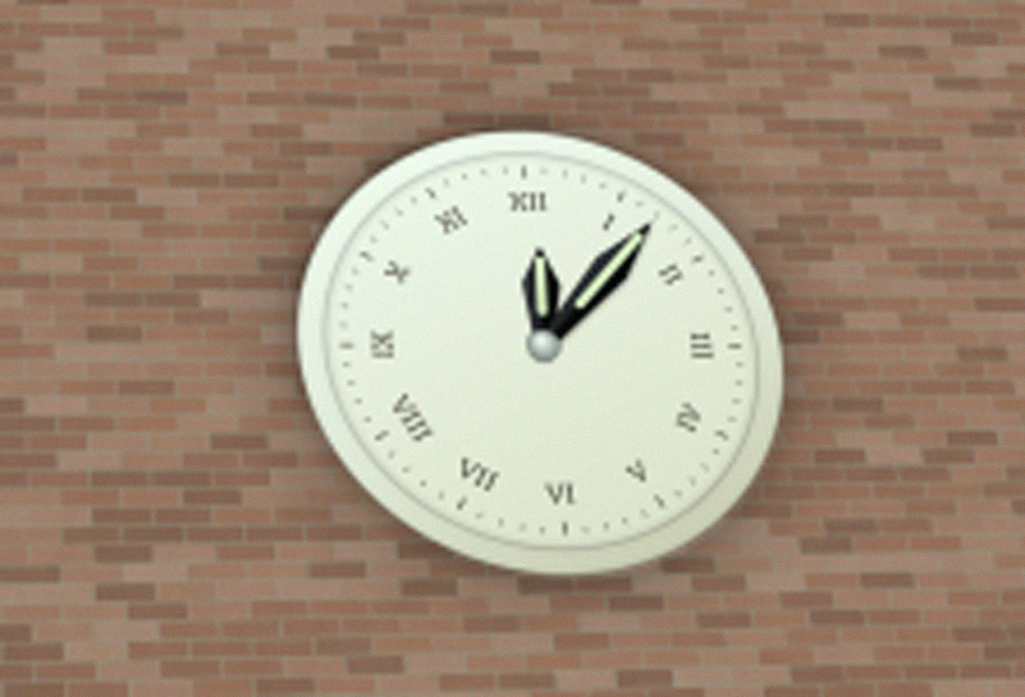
**12:07**
